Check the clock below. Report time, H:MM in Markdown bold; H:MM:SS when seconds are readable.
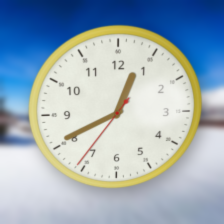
**12:40:36**
